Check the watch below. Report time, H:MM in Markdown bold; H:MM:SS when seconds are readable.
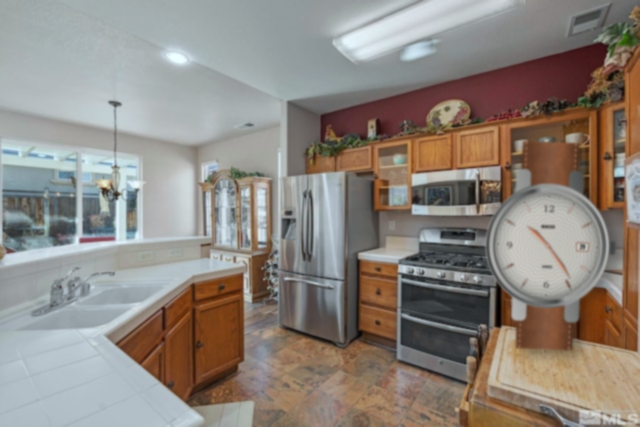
**10:24**
